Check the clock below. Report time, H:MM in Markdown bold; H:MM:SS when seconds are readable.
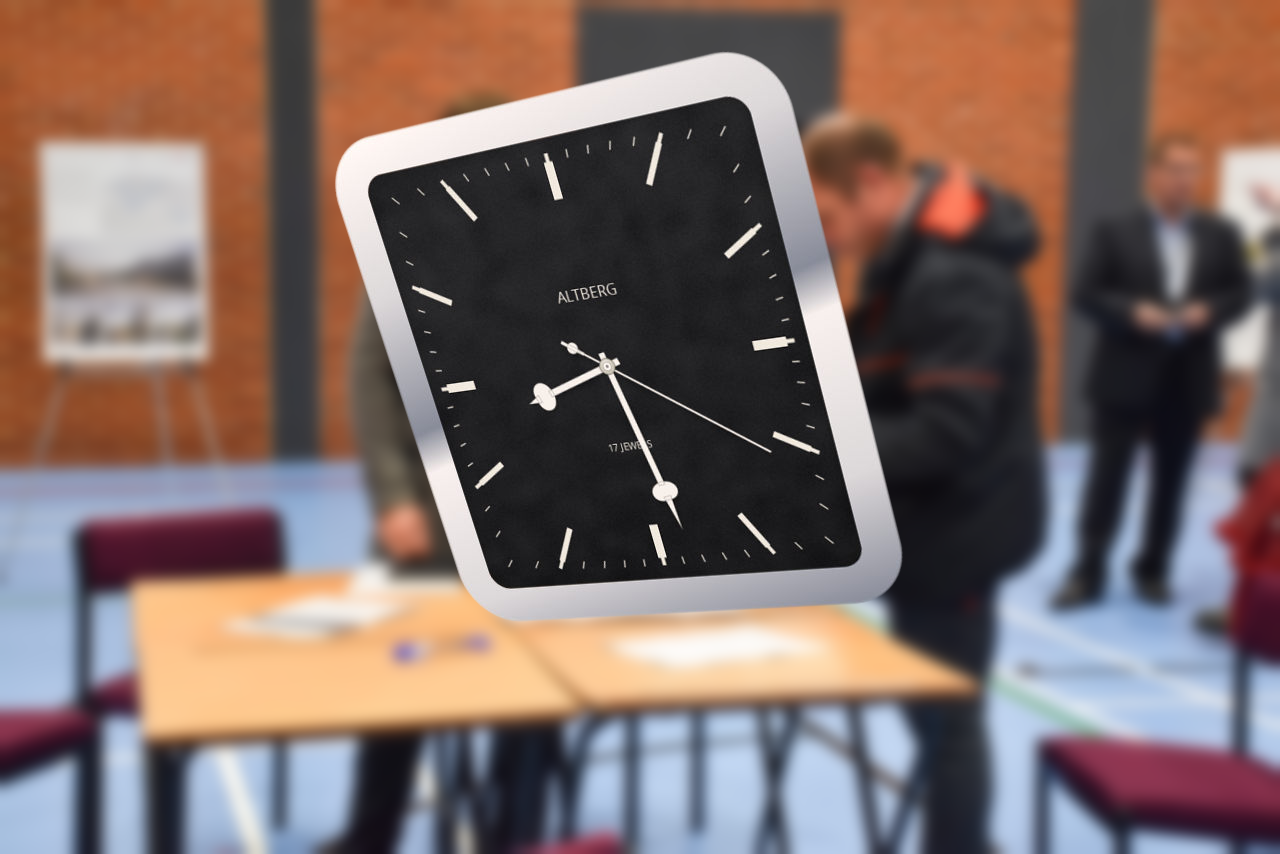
**8:28:21**
